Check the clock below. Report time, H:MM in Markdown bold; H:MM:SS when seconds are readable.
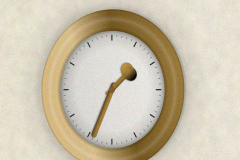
**1:34**
